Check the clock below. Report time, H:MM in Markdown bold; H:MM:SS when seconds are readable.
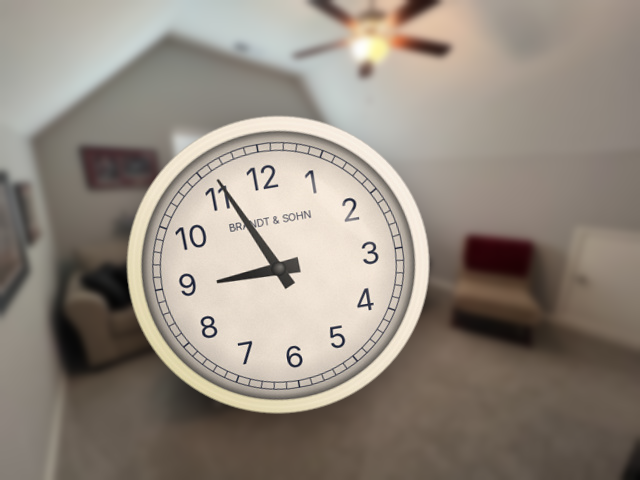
**8:56**
